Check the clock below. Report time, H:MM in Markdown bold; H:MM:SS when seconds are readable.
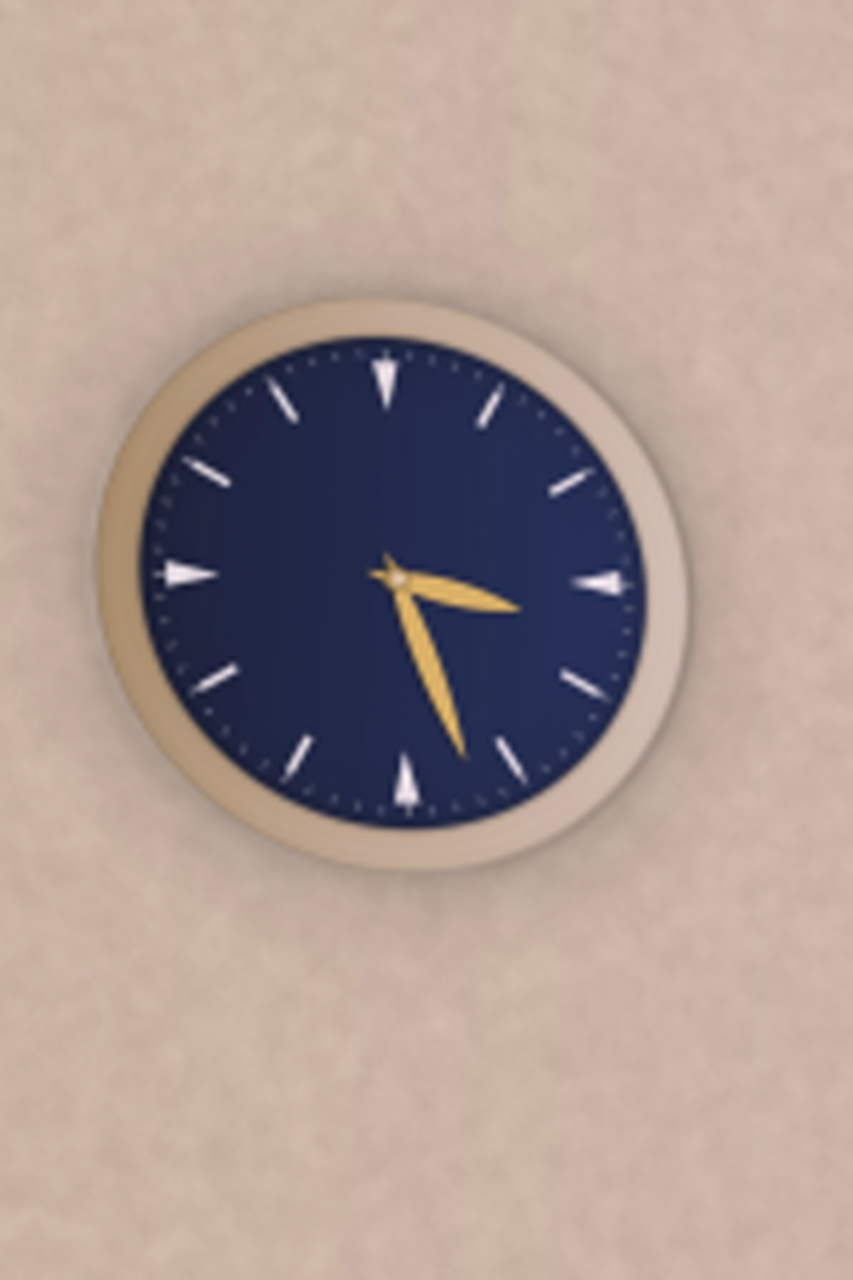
**3:27**
